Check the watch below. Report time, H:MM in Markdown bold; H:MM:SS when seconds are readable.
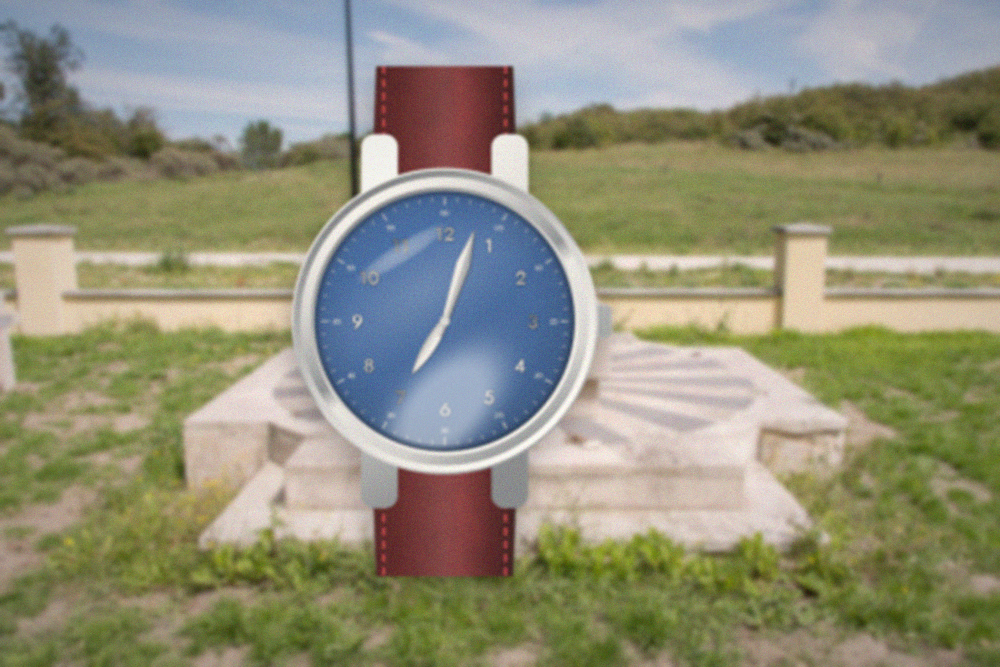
**7:03**
